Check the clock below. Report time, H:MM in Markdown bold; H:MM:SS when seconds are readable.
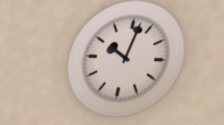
**10:02**
